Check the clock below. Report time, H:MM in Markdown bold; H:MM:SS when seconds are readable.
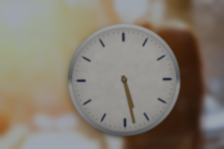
**5:28**
